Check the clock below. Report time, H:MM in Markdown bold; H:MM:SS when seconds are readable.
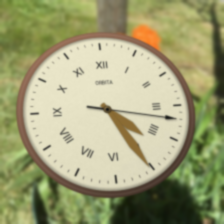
**4:25:17**
